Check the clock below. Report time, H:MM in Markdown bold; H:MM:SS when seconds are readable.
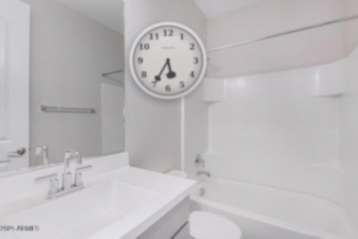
**5:35**
